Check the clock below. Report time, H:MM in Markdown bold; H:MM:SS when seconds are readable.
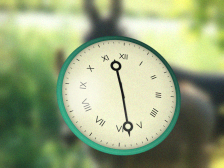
**11:28**
